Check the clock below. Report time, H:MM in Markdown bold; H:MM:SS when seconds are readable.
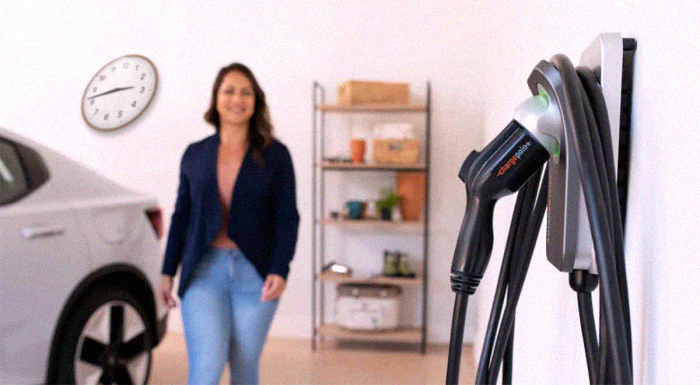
**2:42**
